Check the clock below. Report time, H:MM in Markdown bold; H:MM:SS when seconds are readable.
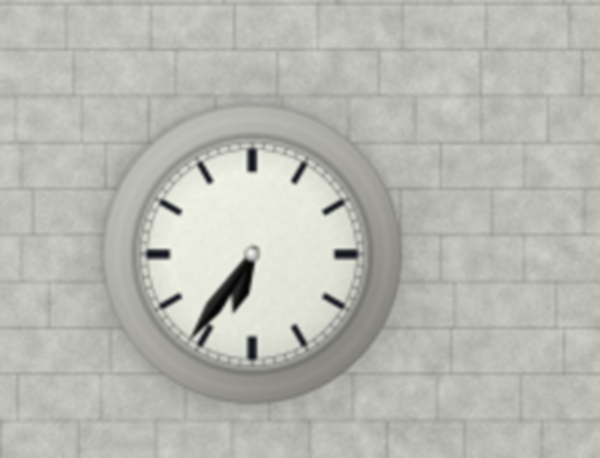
**6:36**
